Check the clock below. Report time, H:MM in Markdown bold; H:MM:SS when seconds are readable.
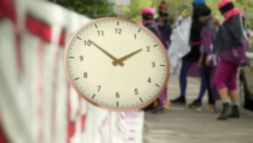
**1:51**
